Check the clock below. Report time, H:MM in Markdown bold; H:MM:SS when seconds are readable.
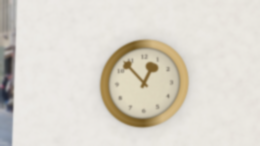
**12:53**
